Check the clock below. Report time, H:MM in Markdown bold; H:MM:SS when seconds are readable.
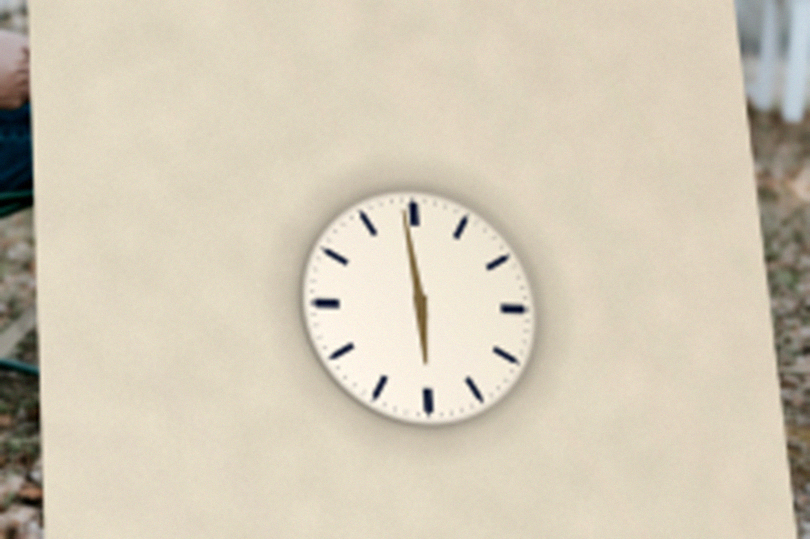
**5:59**
